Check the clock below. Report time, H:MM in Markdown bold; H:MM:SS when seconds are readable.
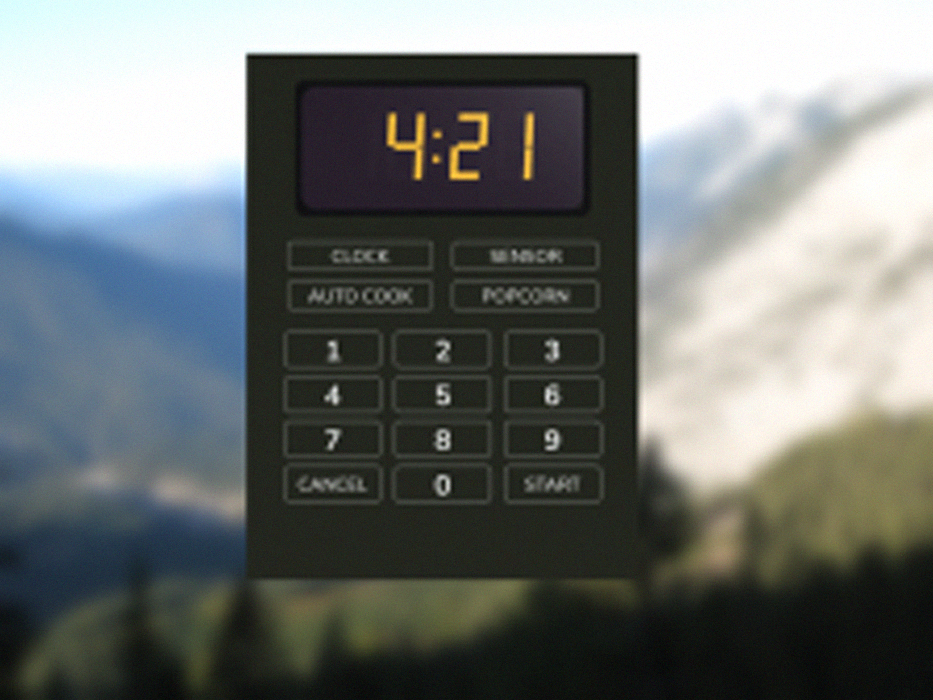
**4:21**
